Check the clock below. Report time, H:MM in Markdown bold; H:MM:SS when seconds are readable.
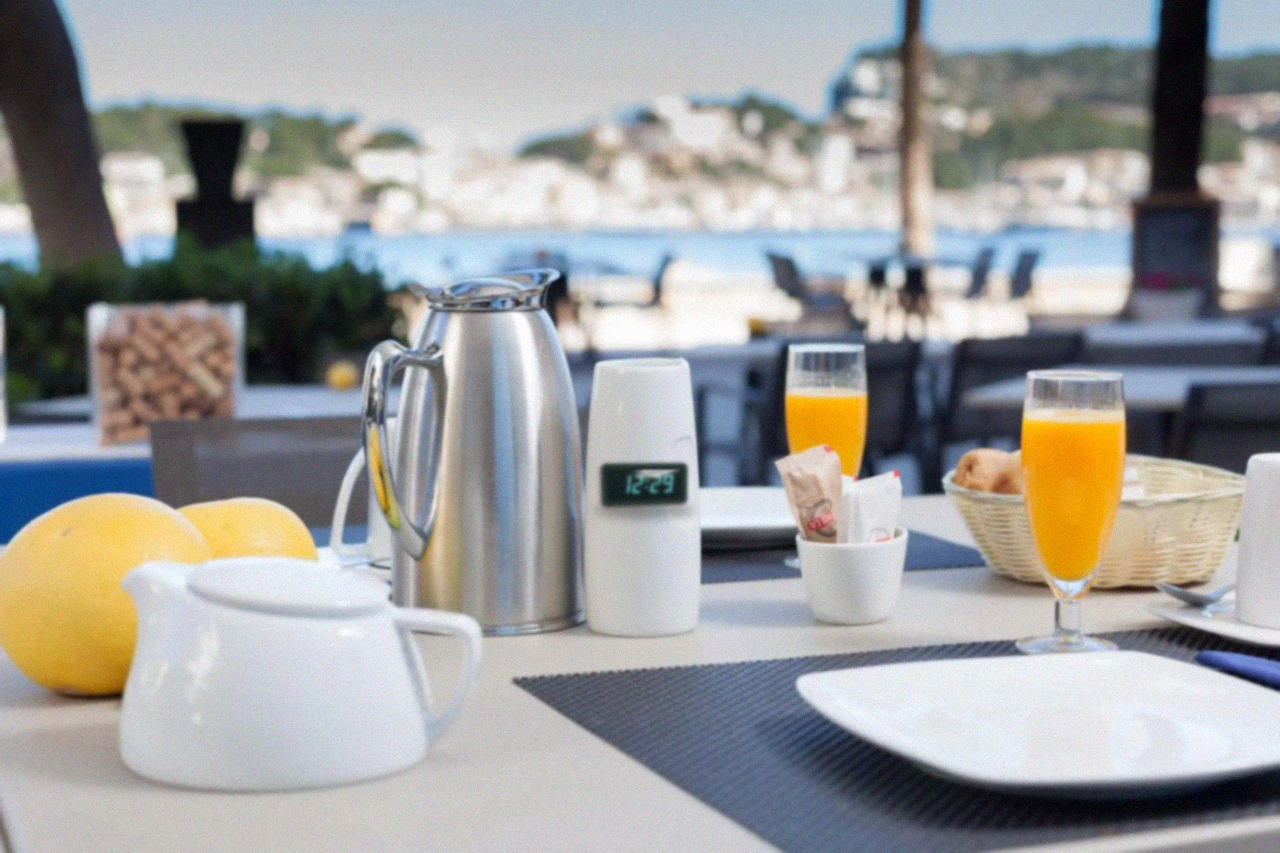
**12:29**
